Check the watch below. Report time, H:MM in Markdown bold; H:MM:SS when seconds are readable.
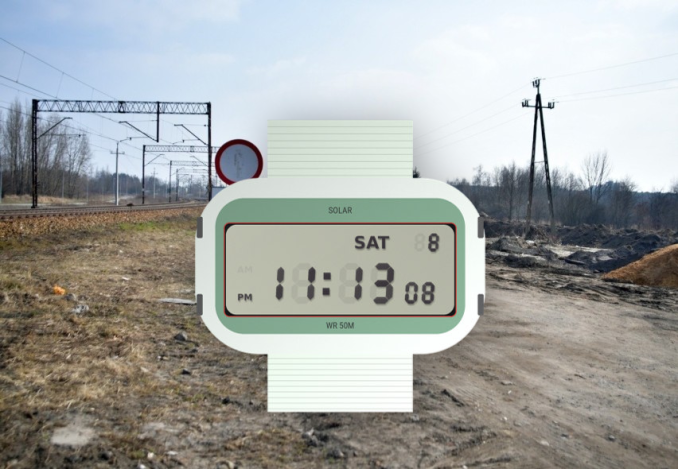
**11:13:08**
